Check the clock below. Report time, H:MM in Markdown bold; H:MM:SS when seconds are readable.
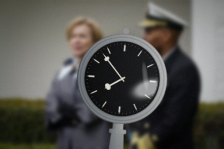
**7:53**
